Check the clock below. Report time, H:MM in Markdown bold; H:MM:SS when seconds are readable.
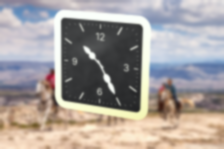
**10:25**
